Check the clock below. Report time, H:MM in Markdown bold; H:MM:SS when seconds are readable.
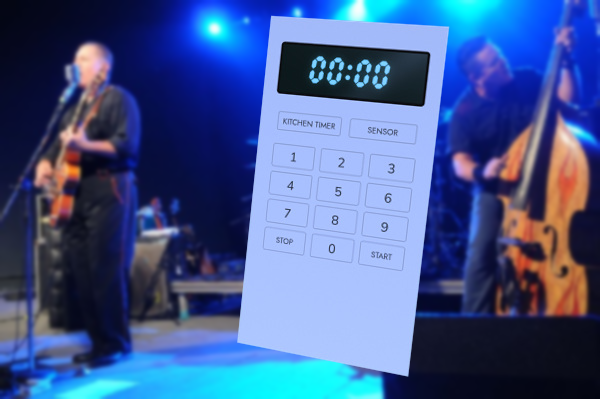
**0:00**
